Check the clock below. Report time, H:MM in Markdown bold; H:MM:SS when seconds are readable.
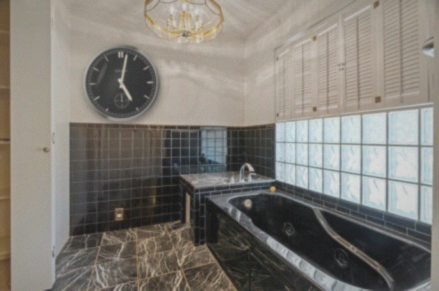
**5:02**
